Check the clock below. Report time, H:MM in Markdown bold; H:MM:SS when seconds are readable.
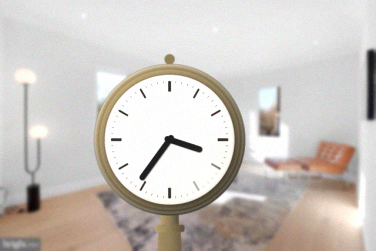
**3:36**
